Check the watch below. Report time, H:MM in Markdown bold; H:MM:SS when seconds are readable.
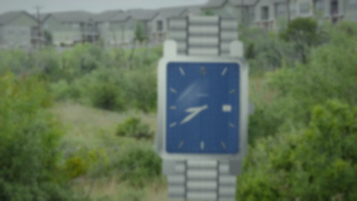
**8:39**
